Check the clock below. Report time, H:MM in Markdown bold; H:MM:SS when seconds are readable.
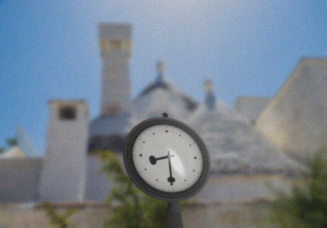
**8:30**
